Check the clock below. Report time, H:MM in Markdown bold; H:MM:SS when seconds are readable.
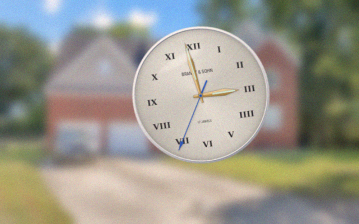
**2:58:35**
